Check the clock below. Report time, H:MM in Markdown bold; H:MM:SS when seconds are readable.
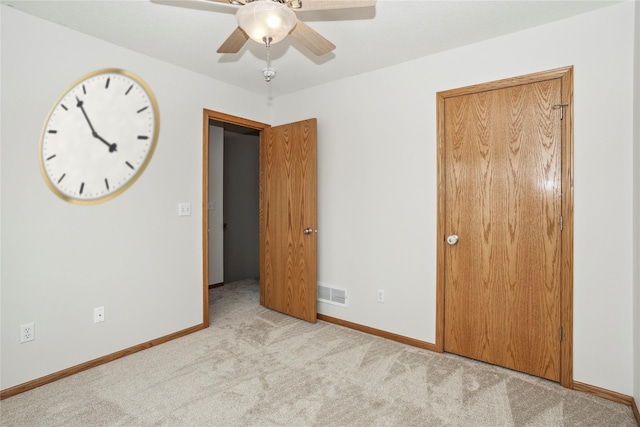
**3:53**
